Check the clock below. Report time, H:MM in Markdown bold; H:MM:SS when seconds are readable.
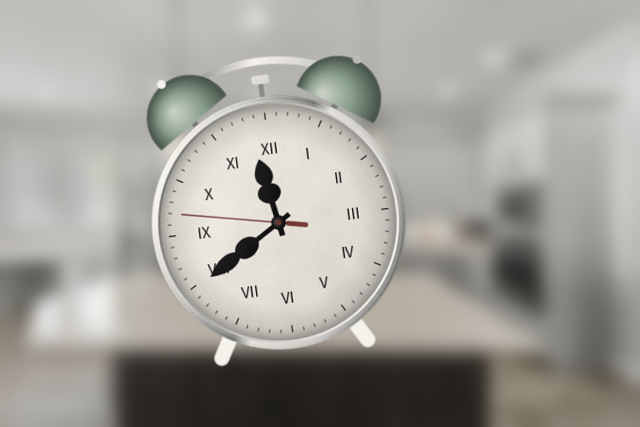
**11:39:47**
